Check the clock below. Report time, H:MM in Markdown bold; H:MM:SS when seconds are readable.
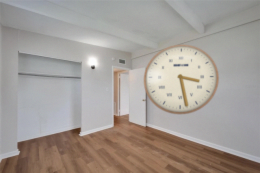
**3:28**
